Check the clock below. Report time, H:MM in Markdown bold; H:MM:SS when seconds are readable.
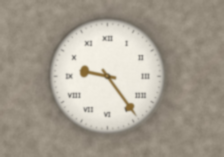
**9:24**
